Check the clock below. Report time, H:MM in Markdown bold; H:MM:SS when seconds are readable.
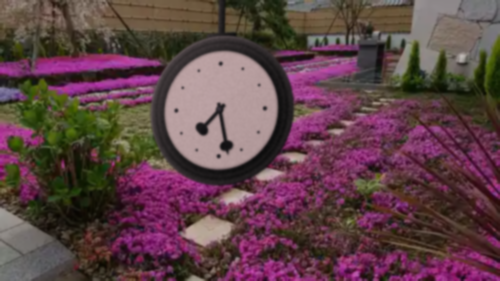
**7:28**
